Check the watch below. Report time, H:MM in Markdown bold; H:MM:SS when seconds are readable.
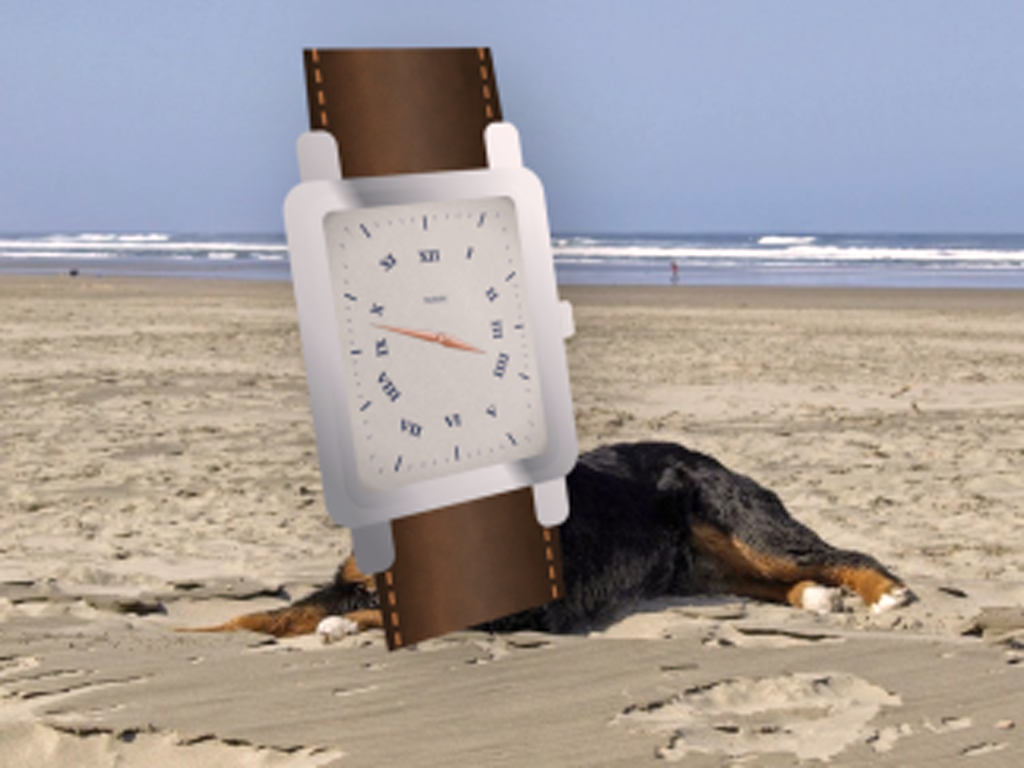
**3:48**
